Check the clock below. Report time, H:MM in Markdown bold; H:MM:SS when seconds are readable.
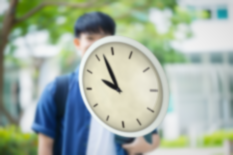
**9:57**
